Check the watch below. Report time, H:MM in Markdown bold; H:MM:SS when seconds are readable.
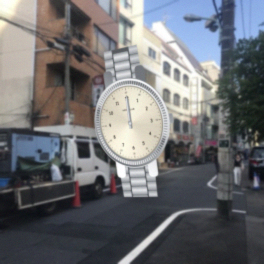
**12:00**
